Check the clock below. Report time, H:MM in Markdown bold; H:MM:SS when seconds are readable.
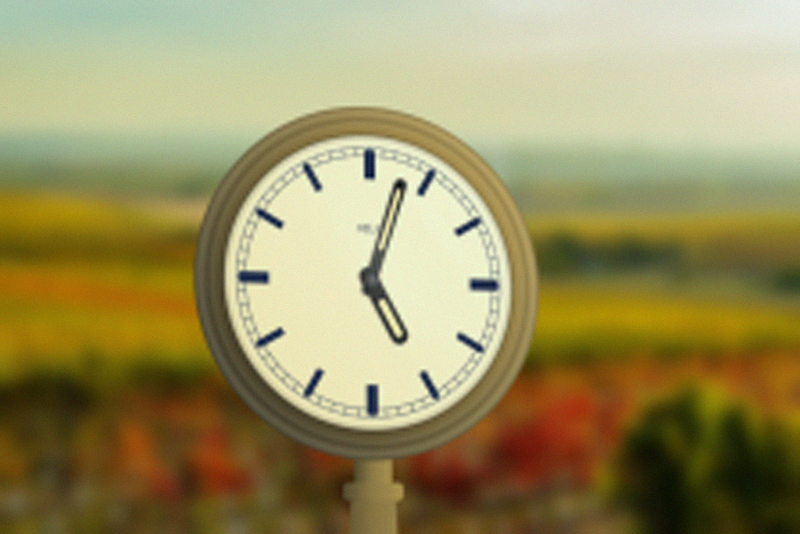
**5:03**
